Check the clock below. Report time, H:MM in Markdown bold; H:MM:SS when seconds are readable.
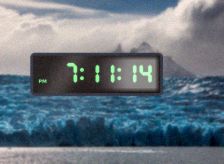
**7:11:14**
